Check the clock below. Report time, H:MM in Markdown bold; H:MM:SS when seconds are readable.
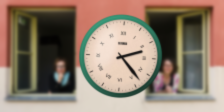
**2:23**
